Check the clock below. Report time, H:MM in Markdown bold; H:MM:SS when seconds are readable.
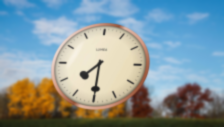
**7:30**
